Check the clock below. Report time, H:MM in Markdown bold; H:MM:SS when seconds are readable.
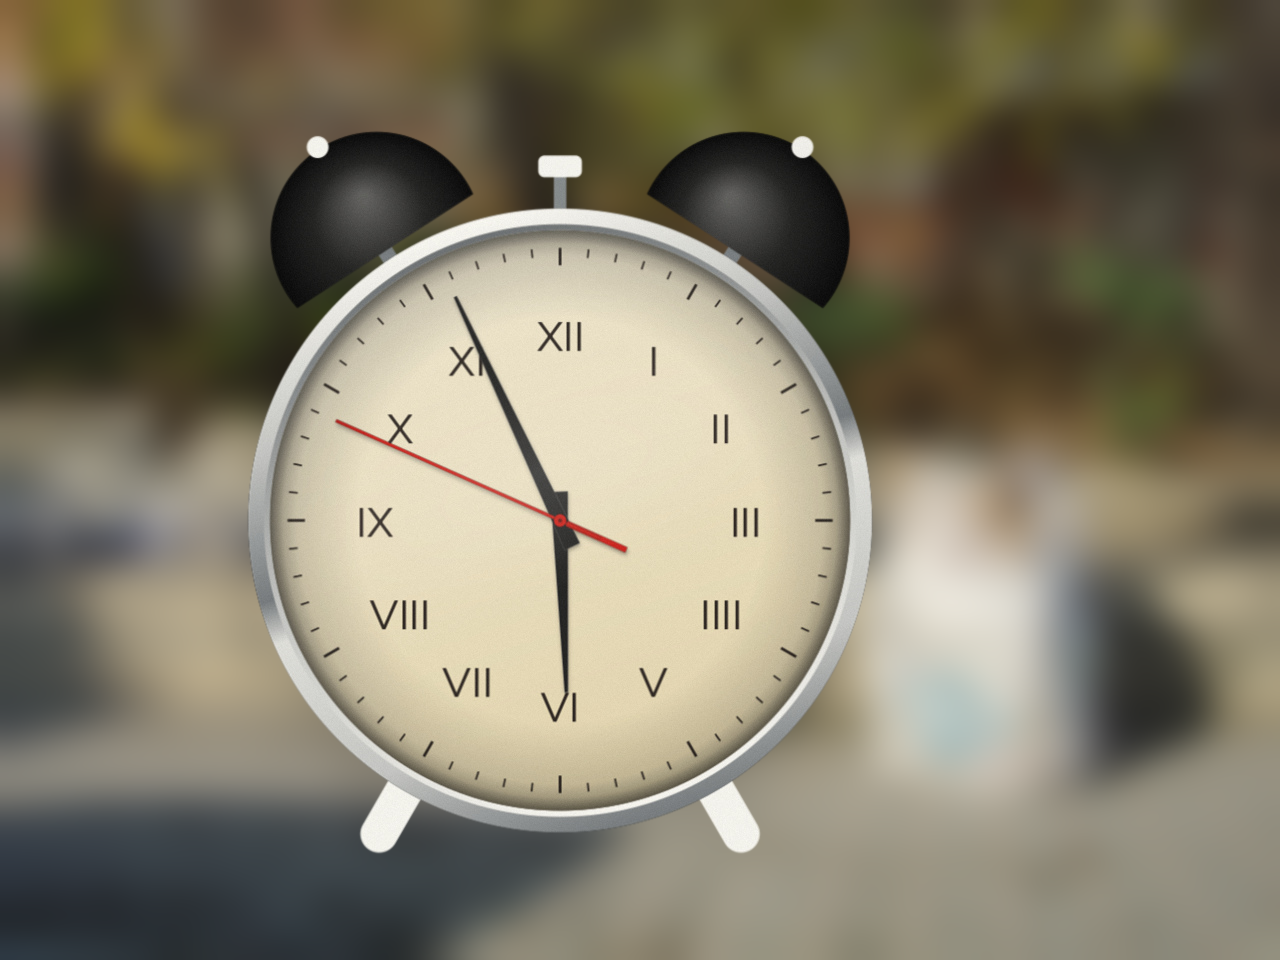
**5:55:49**
